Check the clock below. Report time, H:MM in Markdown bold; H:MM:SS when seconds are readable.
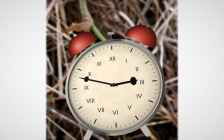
**2:48**
